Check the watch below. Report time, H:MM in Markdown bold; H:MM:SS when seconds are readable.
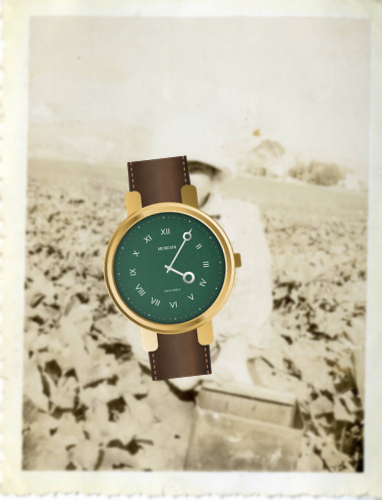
**4:06**
